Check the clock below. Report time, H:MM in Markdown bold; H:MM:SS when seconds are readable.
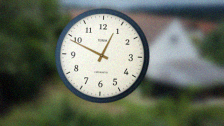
**12:49**
